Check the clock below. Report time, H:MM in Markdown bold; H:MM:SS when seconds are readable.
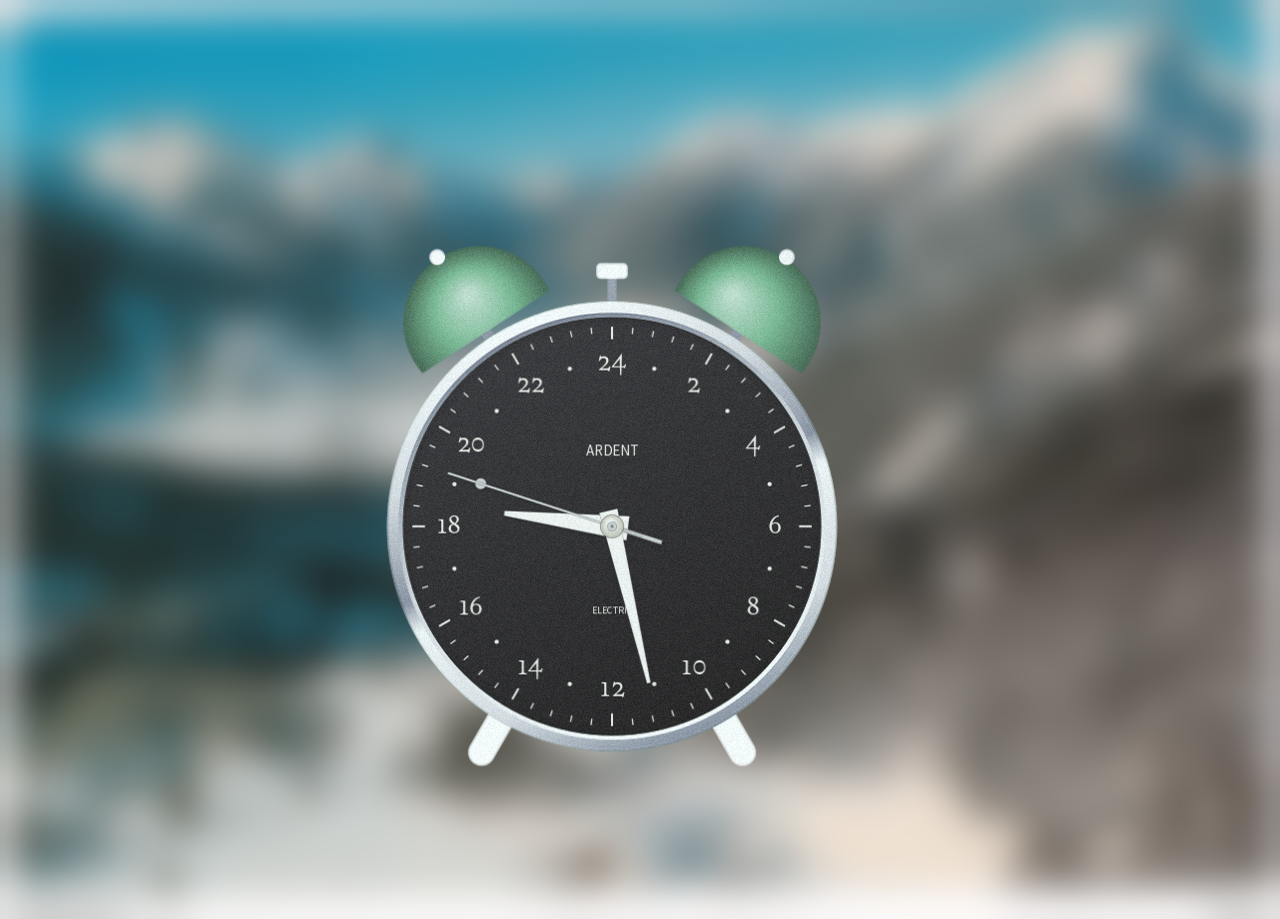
**18:27:48**
